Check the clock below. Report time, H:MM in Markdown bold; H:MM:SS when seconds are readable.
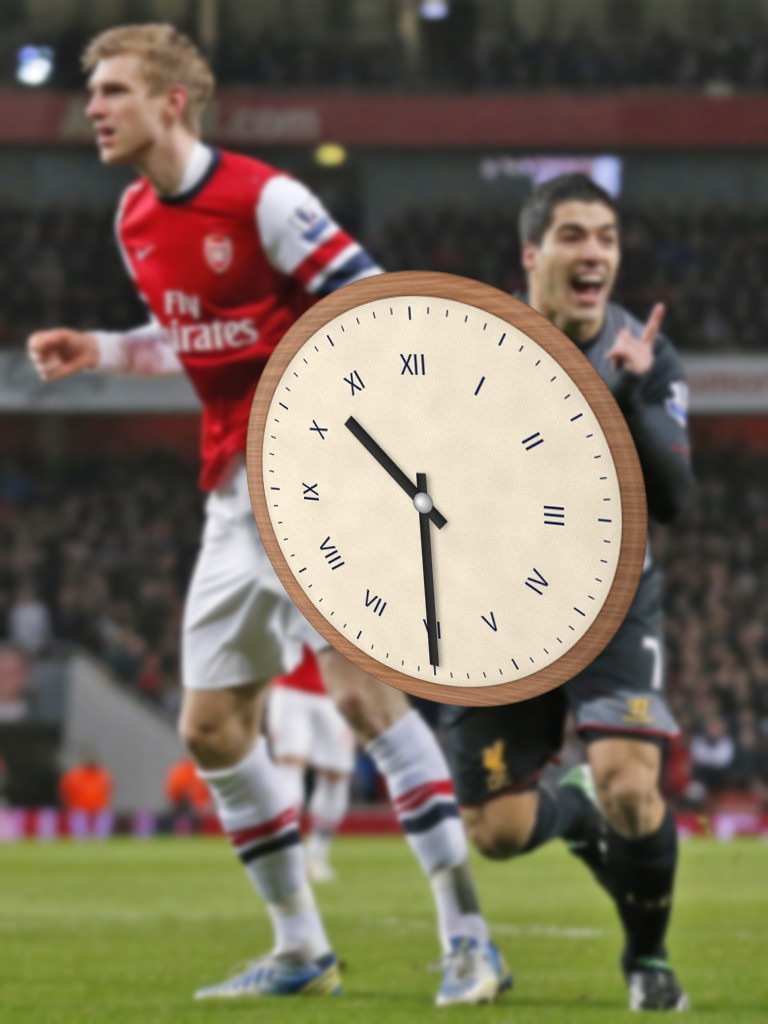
**10:30**
